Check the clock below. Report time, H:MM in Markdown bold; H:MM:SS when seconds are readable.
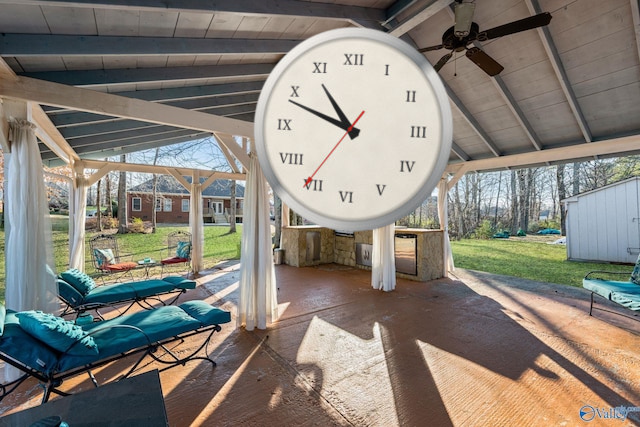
**10:48:36**
